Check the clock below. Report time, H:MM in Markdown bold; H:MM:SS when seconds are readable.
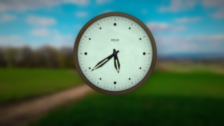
**5:39**
